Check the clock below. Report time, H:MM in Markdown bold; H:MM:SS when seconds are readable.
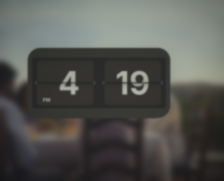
**4:19**
